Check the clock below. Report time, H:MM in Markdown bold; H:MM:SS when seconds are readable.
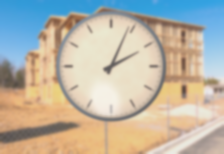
**2:04**
